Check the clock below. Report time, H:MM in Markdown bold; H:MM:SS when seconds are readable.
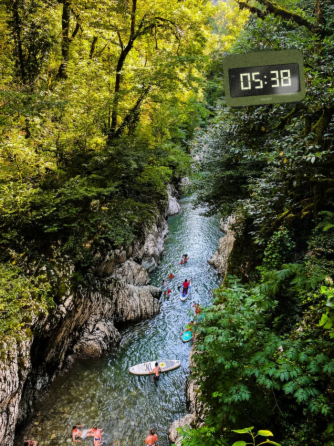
**5:38**
